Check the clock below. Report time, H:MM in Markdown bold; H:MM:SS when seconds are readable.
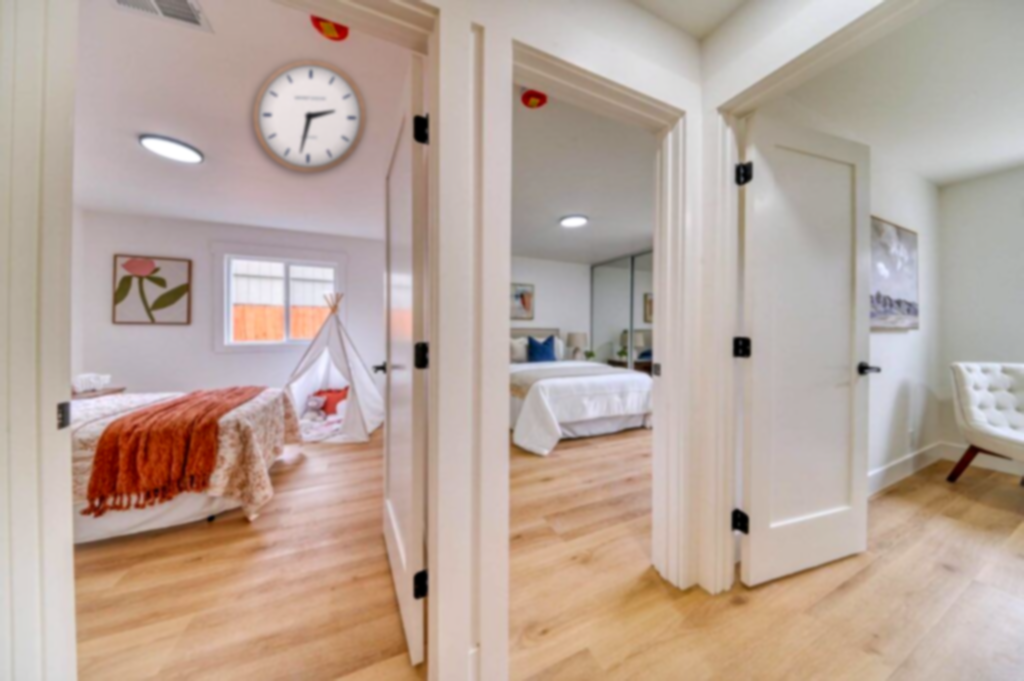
**2:32**
